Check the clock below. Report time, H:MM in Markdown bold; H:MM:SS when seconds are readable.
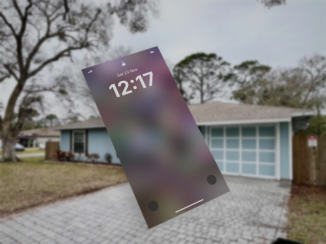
**12:17**
